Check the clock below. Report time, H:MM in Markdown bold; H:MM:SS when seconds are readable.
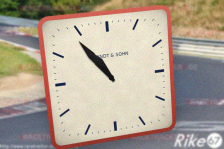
**10:54**
